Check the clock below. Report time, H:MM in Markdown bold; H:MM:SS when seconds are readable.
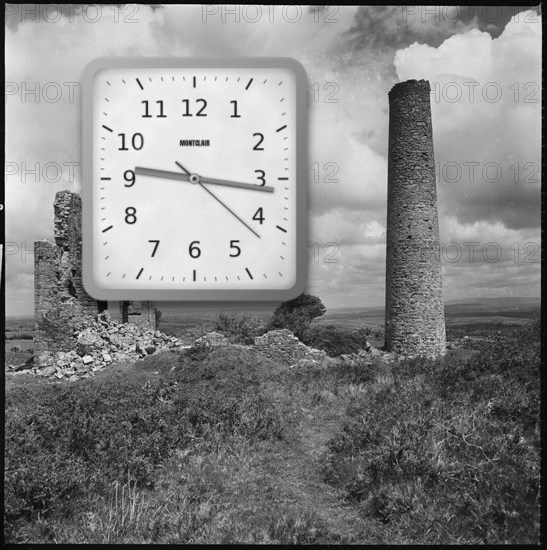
**9:16:22**
